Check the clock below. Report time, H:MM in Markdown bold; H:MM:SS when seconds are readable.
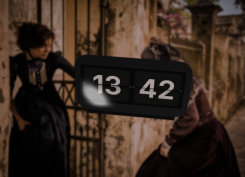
**13:42**
